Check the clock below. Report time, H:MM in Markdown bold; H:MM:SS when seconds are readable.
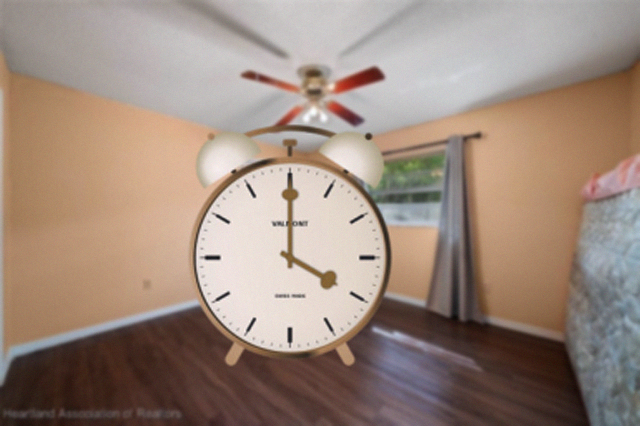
**4:00**
